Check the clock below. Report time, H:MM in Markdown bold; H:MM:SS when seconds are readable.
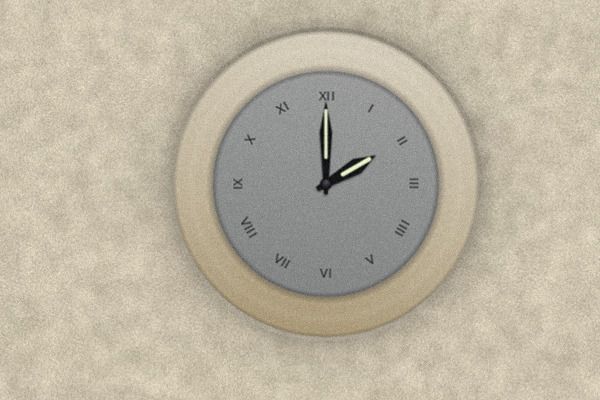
**2:00**
